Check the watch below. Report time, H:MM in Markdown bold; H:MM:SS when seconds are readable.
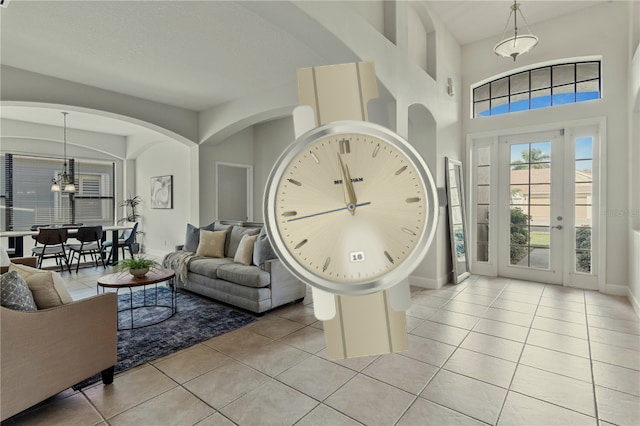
**11:58:44**
